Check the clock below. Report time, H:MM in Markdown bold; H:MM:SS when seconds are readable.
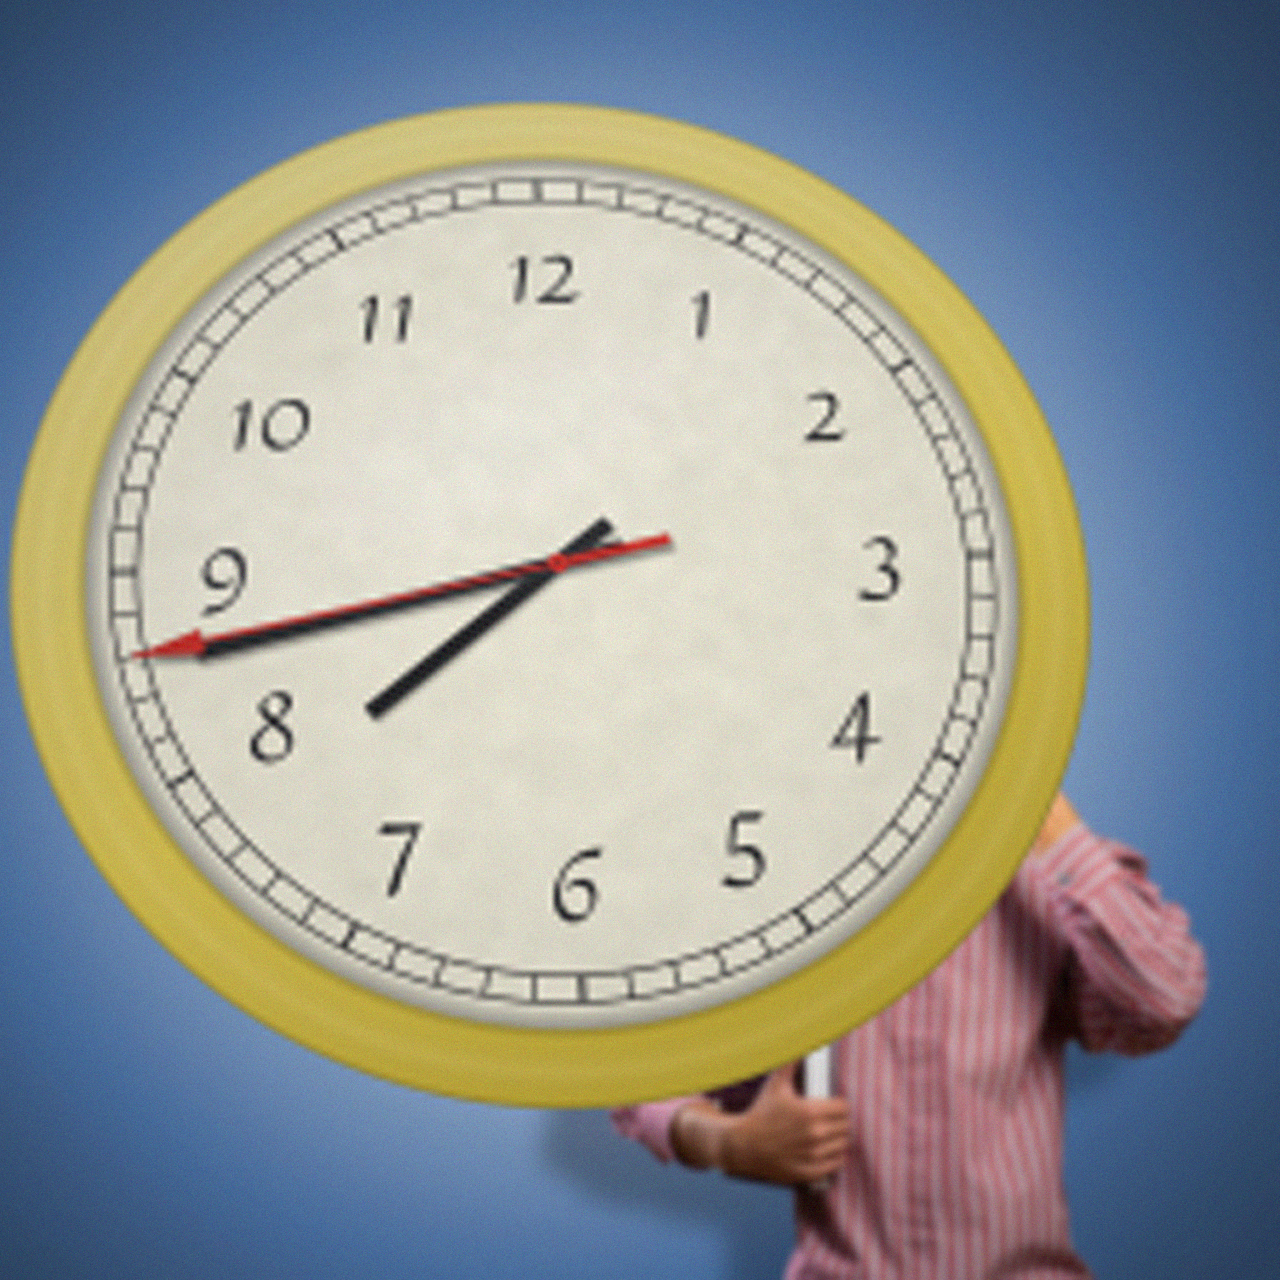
**7:42:43**
